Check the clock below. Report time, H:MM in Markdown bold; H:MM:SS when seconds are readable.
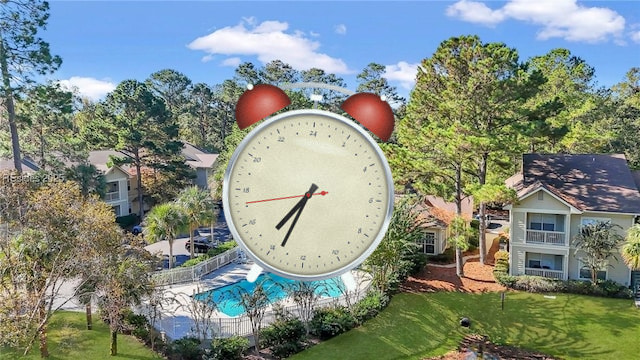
**14:33:43**
